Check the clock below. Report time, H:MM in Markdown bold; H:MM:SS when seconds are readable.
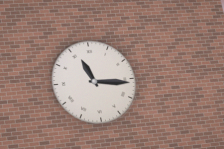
**11:16**
